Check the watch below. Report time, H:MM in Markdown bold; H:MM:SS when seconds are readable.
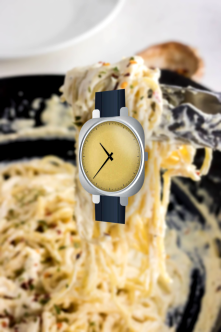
**10:37**
